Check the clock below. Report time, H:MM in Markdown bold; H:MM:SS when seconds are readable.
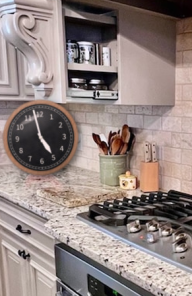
**4:58**
